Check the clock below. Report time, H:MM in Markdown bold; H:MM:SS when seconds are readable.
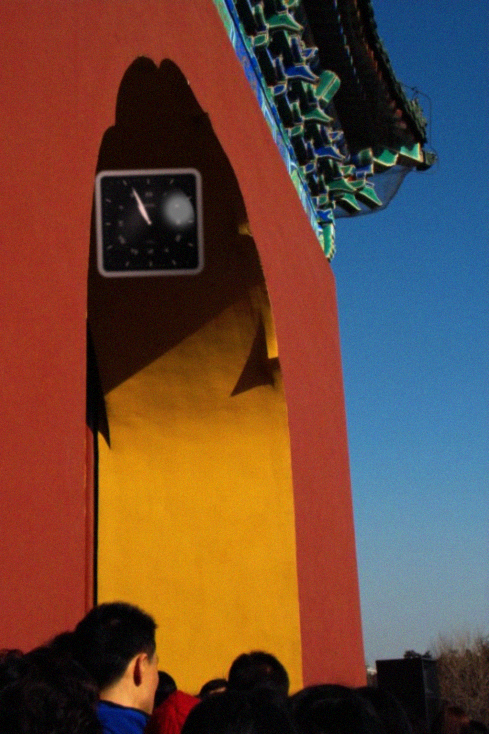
**10:56**
